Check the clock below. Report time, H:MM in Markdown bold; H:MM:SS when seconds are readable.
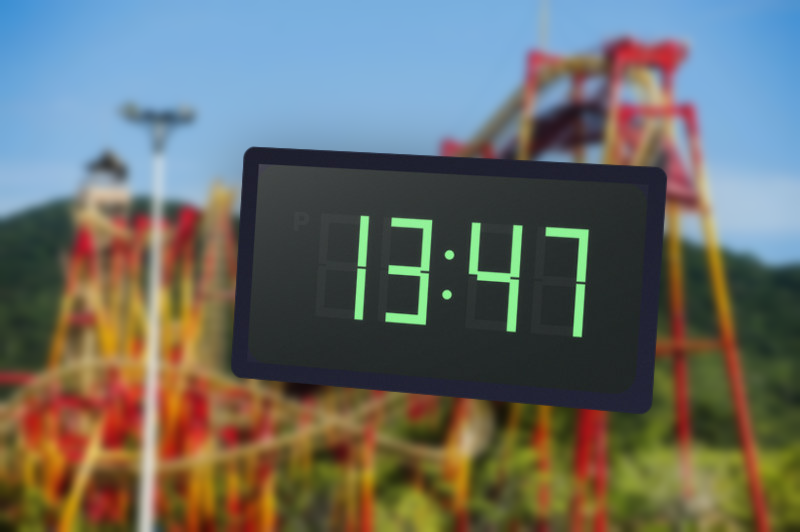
**13:47**
